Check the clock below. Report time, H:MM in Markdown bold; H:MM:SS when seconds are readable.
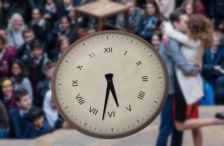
**5:32**
